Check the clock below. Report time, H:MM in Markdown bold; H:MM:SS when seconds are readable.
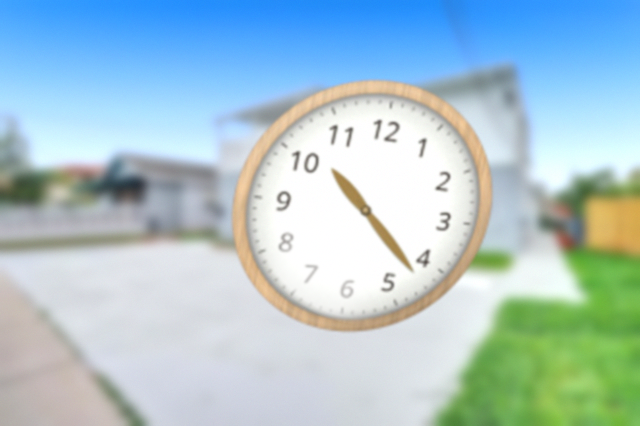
**10:22**
